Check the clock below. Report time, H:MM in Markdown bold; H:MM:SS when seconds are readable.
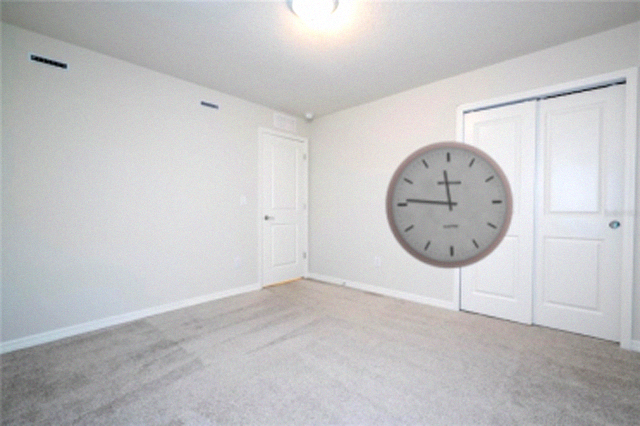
**11:46**
